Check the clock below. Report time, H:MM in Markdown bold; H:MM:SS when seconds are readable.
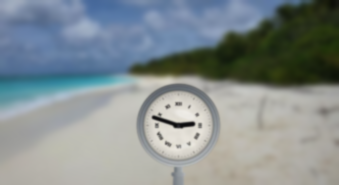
**2:48**
